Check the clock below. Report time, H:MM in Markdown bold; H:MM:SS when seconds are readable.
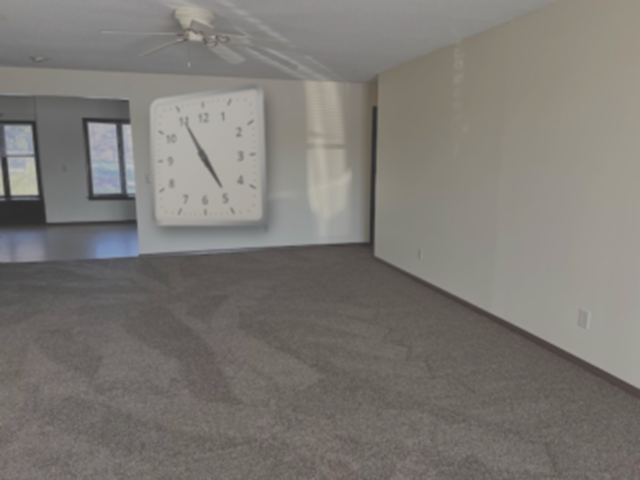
**4:55**
